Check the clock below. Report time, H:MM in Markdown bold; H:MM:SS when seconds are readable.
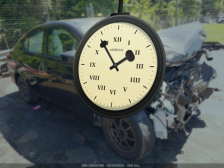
**1:54**
